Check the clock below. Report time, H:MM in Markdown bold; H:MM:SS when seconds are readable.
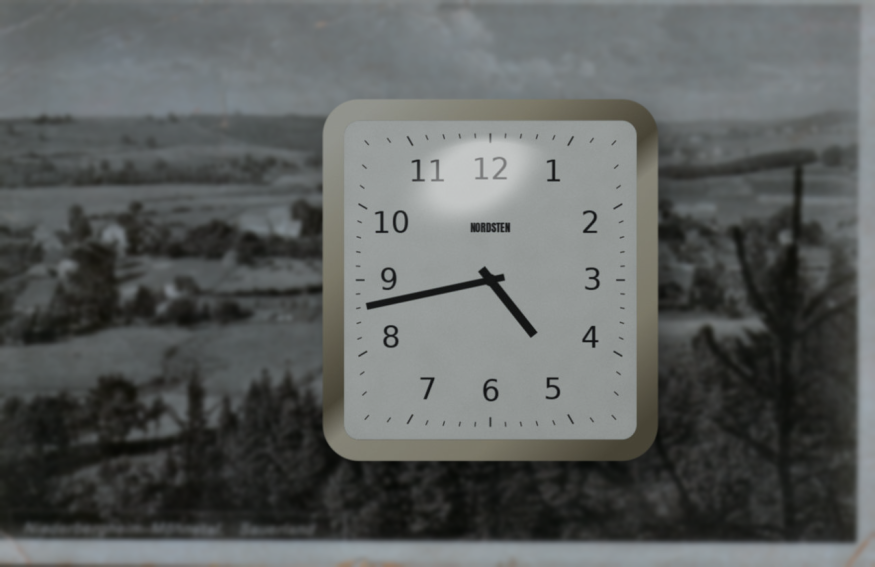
**4:43**
